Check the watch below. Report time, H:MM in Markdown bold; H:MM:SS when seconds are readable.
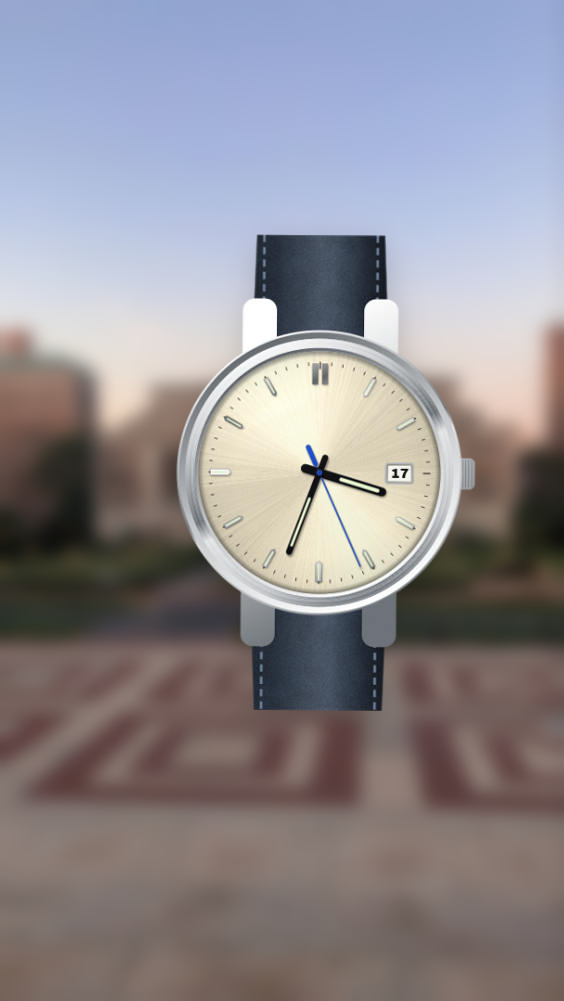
**3:33:26**
